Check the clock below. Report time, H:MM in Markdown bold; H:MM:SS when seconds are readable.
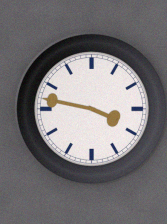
**3:47**
